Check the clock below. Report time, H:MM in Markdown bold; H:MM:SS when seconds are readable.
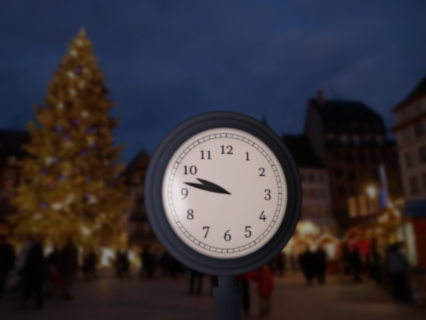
**9:47**
